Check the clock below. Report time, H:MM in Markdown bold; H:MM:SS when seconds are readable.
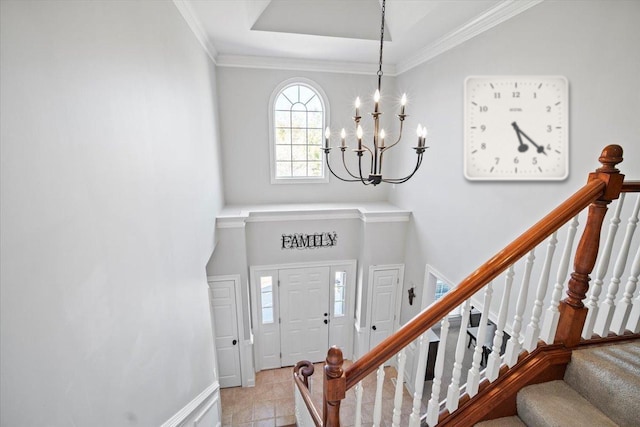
**5:22**
